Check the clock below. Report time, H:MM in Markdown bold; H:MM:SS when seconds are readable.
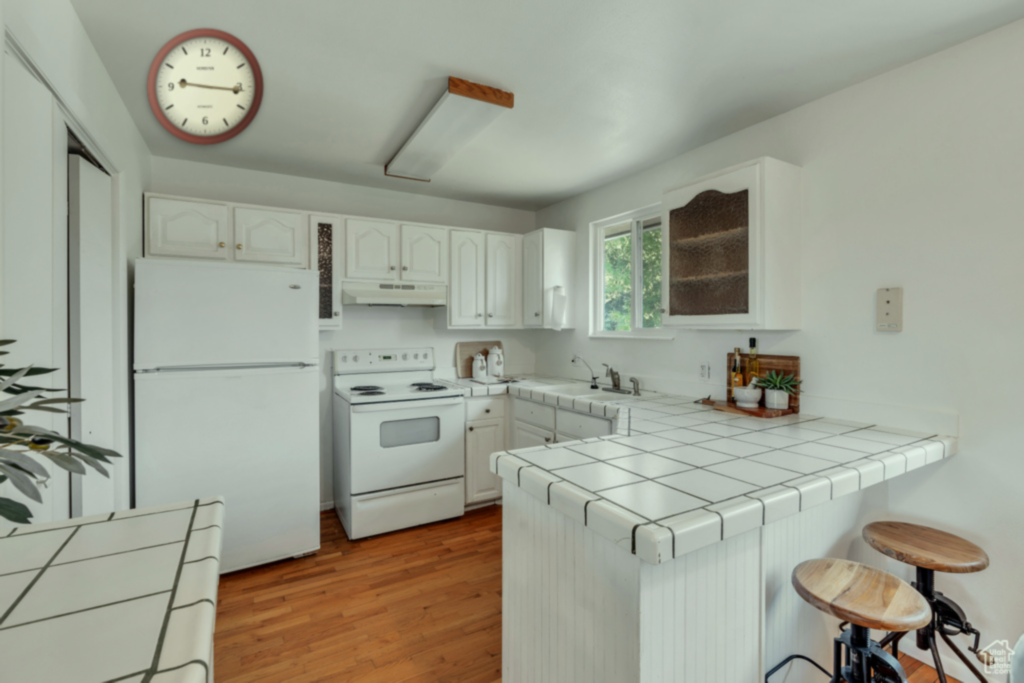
**9:16**
